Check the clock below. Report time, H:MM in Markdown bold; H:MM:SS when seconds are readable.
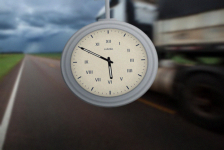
**5:50**
